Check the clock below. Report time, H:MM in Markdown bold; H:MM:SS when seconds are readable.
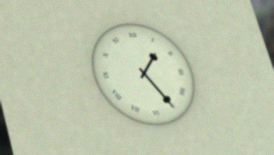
**1:25**
